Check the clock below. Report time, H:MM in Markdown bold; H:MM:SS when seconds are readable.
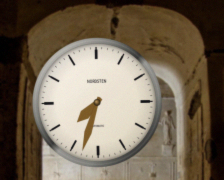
**7:33**
